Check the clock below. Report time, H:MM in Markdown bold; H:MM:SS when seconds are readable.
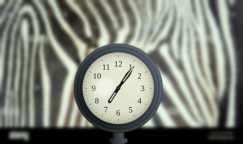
**7:06**
